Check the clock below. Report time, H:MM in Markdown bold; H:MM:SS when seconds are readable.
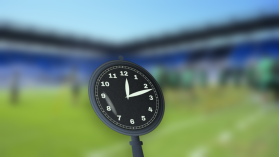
**12:12**
